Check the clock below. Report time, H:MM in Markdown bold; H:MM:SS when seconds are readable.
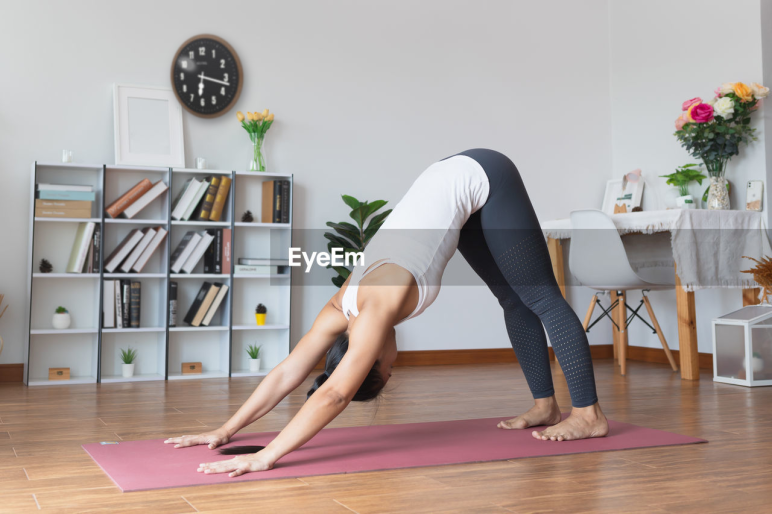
**6:17**
